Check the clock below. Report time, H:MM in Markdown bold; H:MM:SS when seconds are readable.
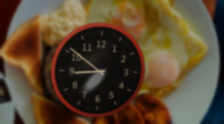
**8:51**
